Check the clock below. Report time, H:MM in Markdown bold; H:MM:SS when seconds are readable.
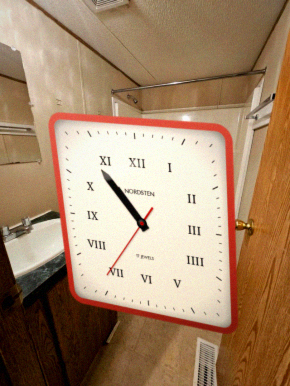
**10:53:36**
